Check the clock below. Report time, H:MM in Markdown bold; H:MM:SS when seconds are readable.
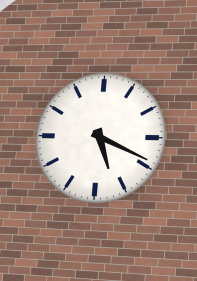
**5:19**
